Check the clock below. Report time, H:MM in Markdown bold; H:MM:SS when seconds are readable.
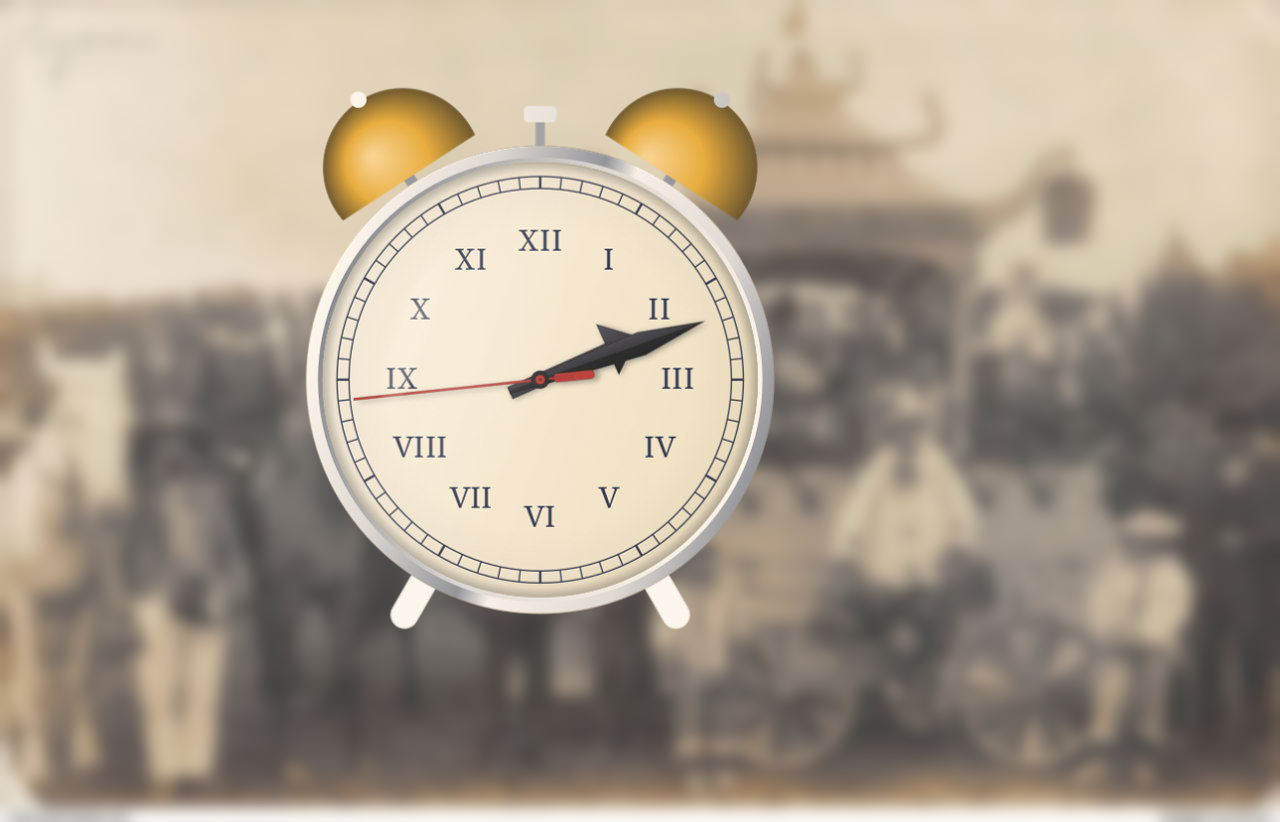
**2:11:44**
